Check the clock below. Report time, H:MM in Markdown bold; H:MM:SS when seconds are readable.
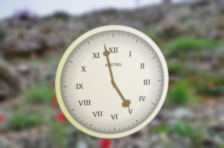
**4:58**
